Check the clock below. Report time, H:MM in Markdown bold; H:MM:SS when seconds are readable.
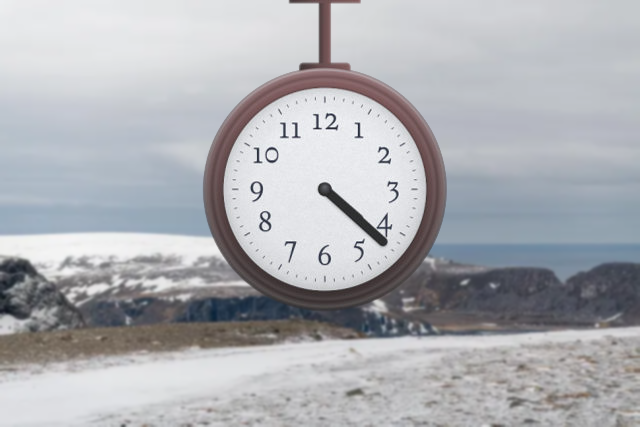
**4:22**
